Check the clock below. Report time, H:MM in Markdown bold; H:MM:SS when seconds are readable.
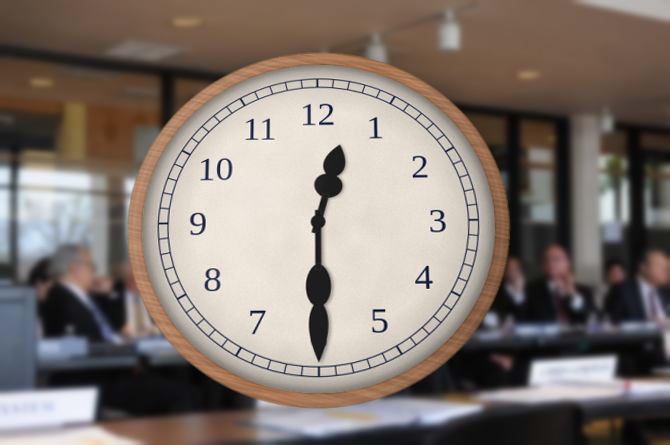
**12:30**
